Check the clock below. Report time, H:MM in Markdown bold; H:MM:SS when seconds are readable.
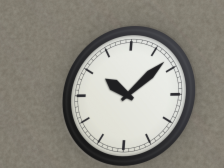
**10:08**
